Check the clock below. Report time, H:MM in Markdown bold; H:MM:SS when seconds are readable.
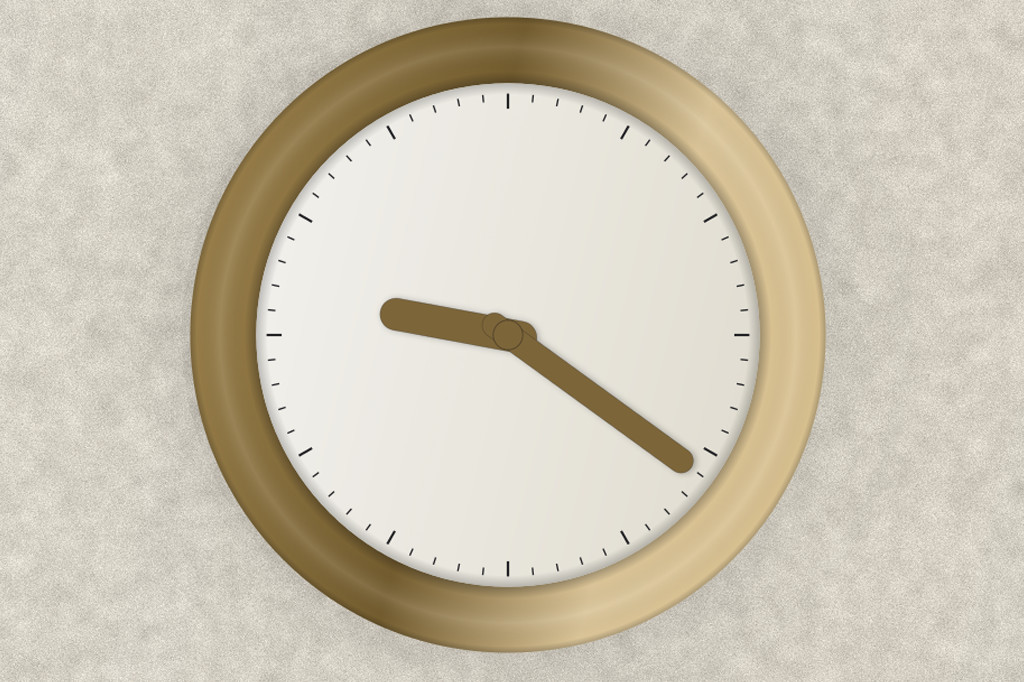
**9:21**
